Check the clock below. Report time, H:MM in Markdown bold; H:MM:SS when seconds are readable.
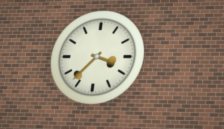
**3:37**
